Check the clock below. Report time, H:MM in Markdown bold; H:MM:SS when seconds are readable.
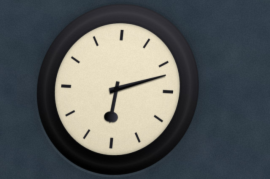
**6:12**
